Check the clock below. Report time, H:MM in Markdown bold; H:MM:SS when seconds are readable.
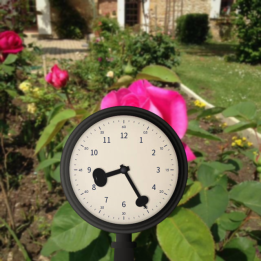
**8:25**
